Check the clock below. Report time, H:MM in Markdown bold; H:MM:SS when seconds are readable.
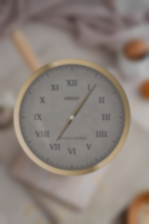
**7:06**
